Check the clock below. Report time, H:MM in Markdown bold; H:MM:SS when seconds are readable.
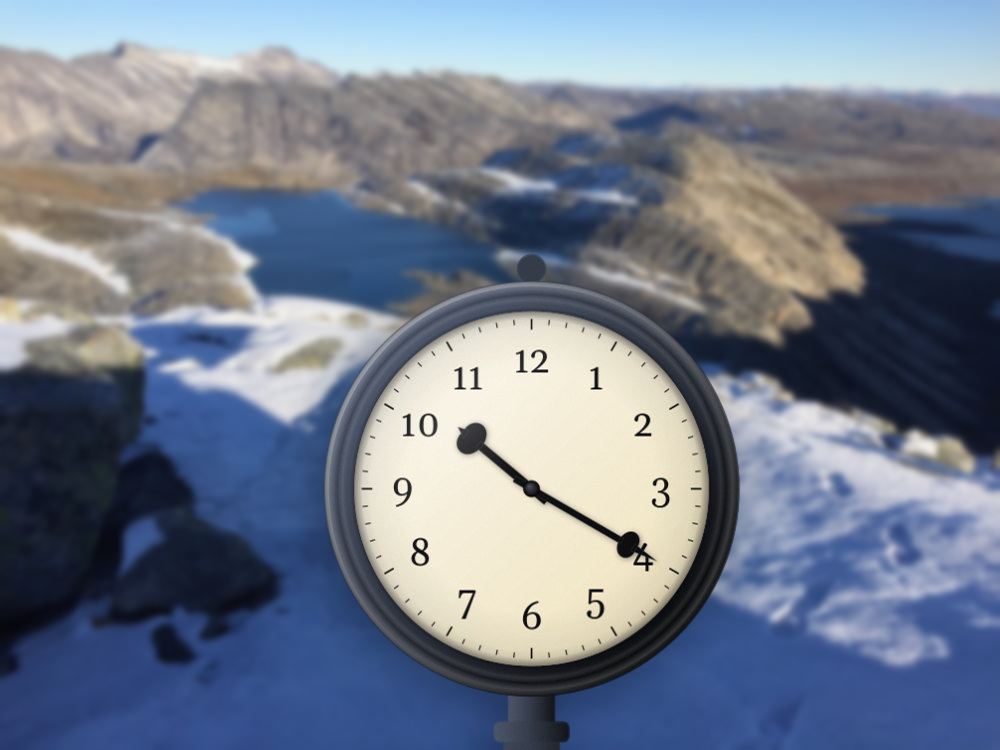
**10:20**
